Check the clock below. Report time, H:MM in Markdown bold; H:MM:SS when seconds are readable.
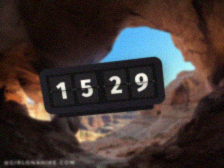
**15:29**
